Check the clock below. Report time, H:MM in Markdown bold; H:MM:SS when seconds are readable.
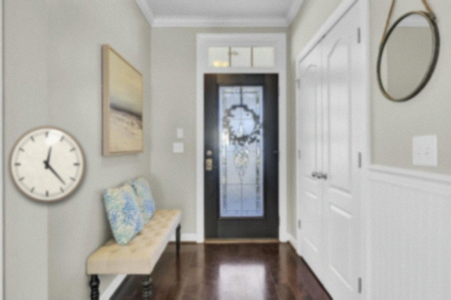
**12:23**
